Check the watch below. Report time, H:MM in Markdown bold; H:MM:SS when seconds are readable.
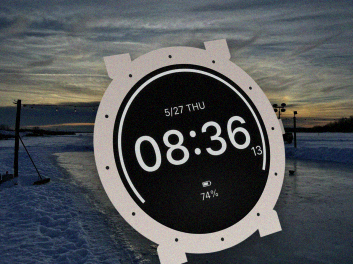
**8:36:13**
